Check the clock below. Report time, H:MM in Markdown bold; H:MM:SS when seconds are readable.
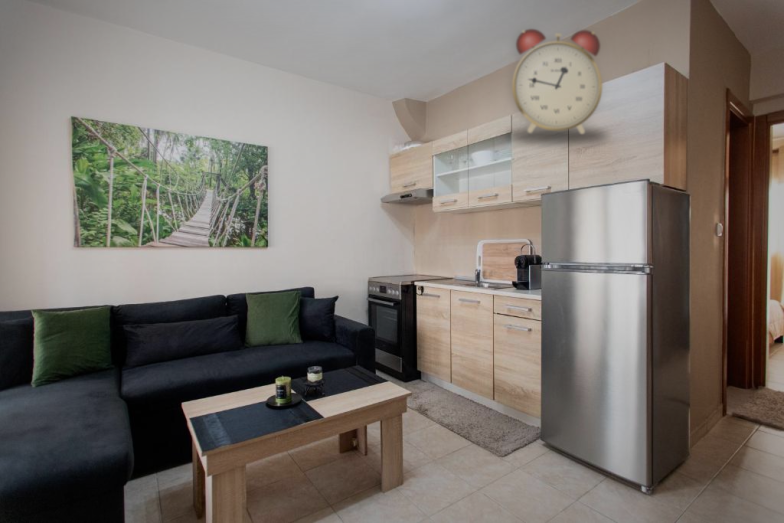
**12:47**
